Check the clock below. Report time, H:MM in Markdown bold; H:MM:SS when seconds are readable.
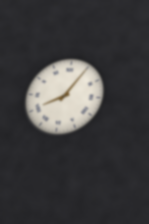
**8:05**
